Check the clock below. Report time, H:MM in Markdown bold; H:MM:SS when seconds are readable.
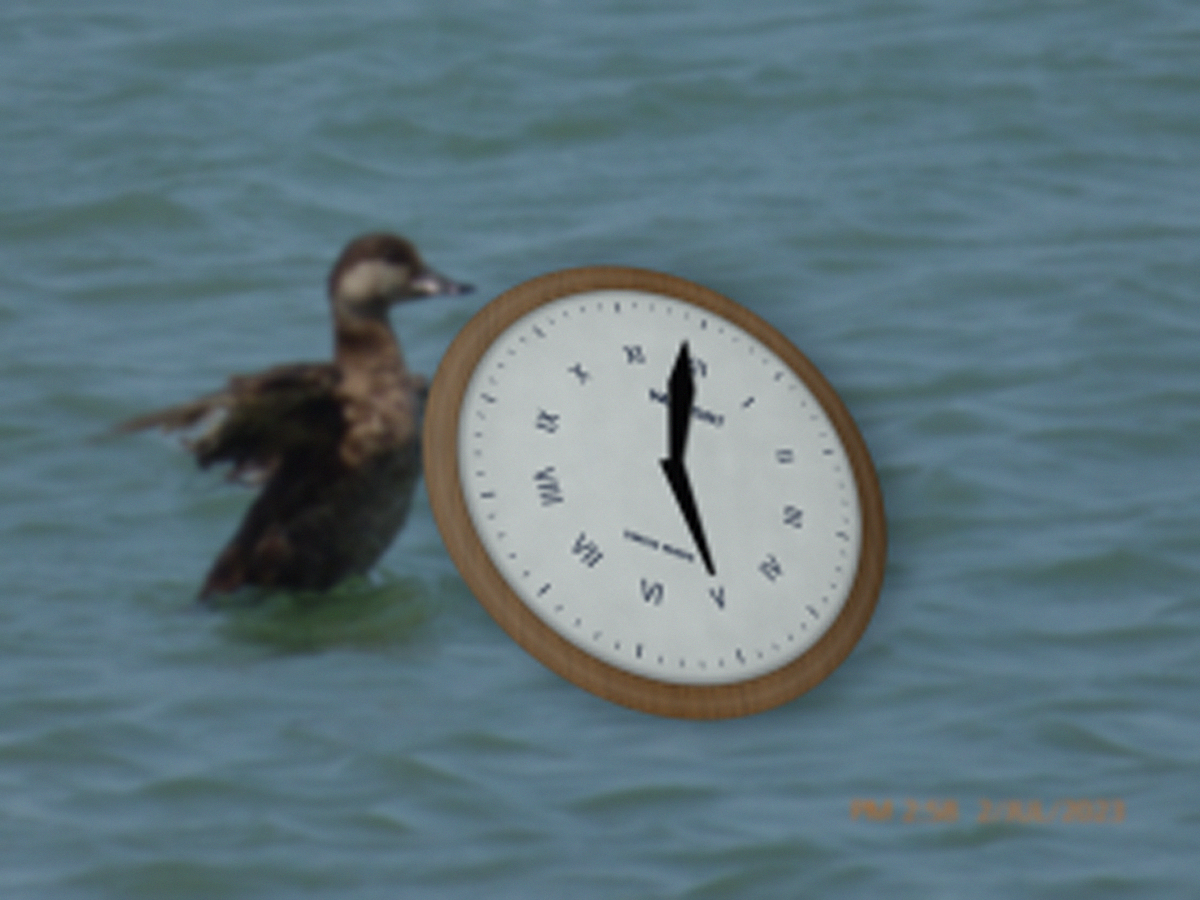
**4:59**
